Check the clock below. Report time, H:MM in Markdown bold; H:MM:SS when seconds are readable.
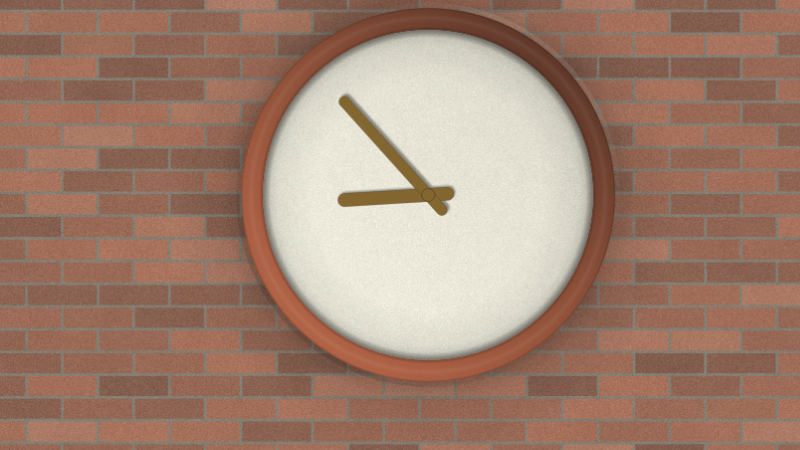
**8:53**
